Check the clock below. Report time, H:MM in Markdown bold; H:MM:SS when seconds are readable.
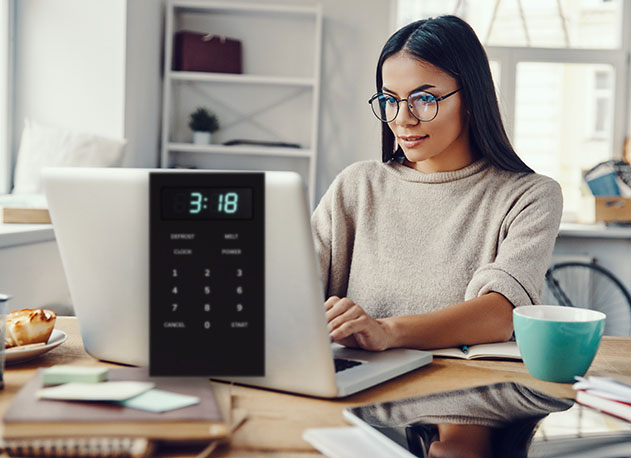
**3:18**
